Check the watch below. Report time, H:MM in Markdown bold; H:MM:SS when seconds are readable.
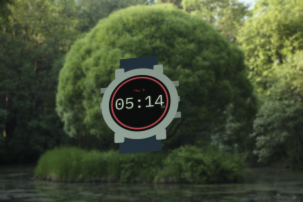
**5:14**
